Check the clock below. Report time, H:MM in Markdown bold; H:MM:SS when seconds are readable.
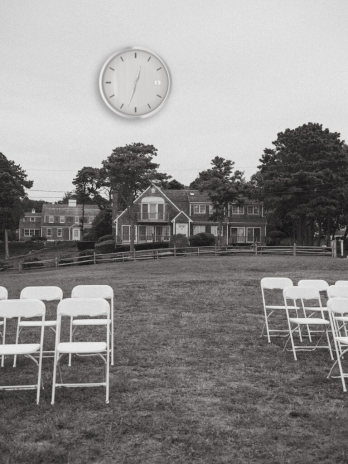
**12:33**
